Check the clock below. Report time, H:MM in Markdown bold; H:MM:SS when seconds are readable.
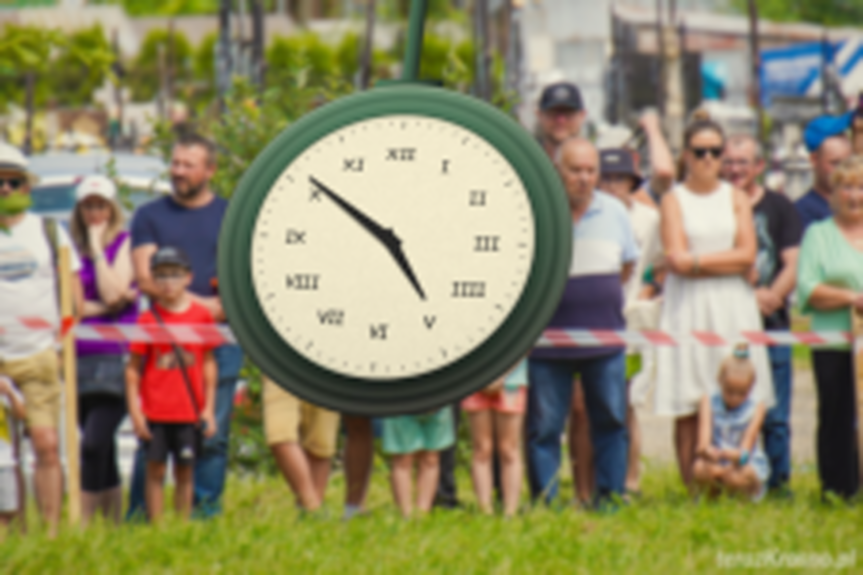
**4:51**
